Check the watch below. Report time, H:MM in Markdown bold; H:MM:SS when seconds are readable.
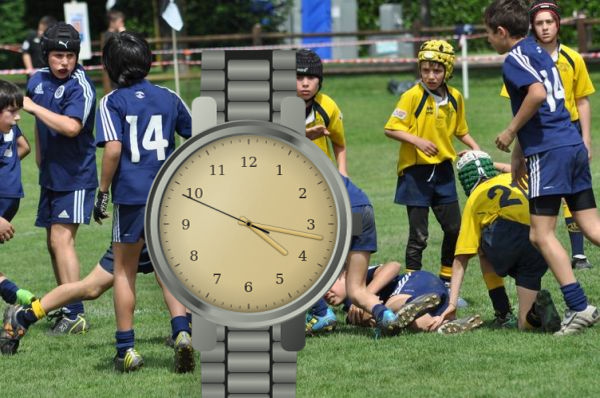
**4:16:49**
